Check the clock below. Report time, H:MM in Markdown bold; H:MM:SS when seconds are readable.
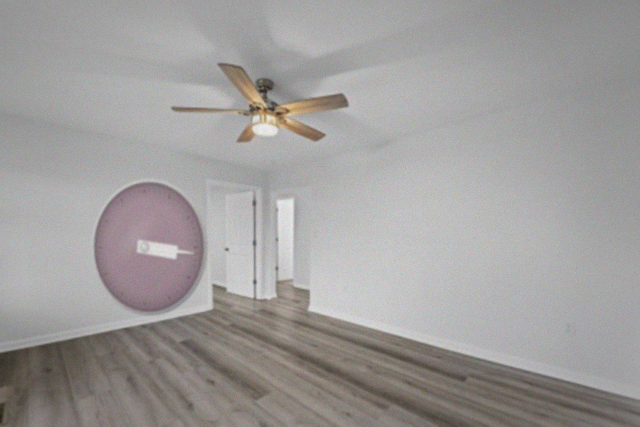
**3:16**
